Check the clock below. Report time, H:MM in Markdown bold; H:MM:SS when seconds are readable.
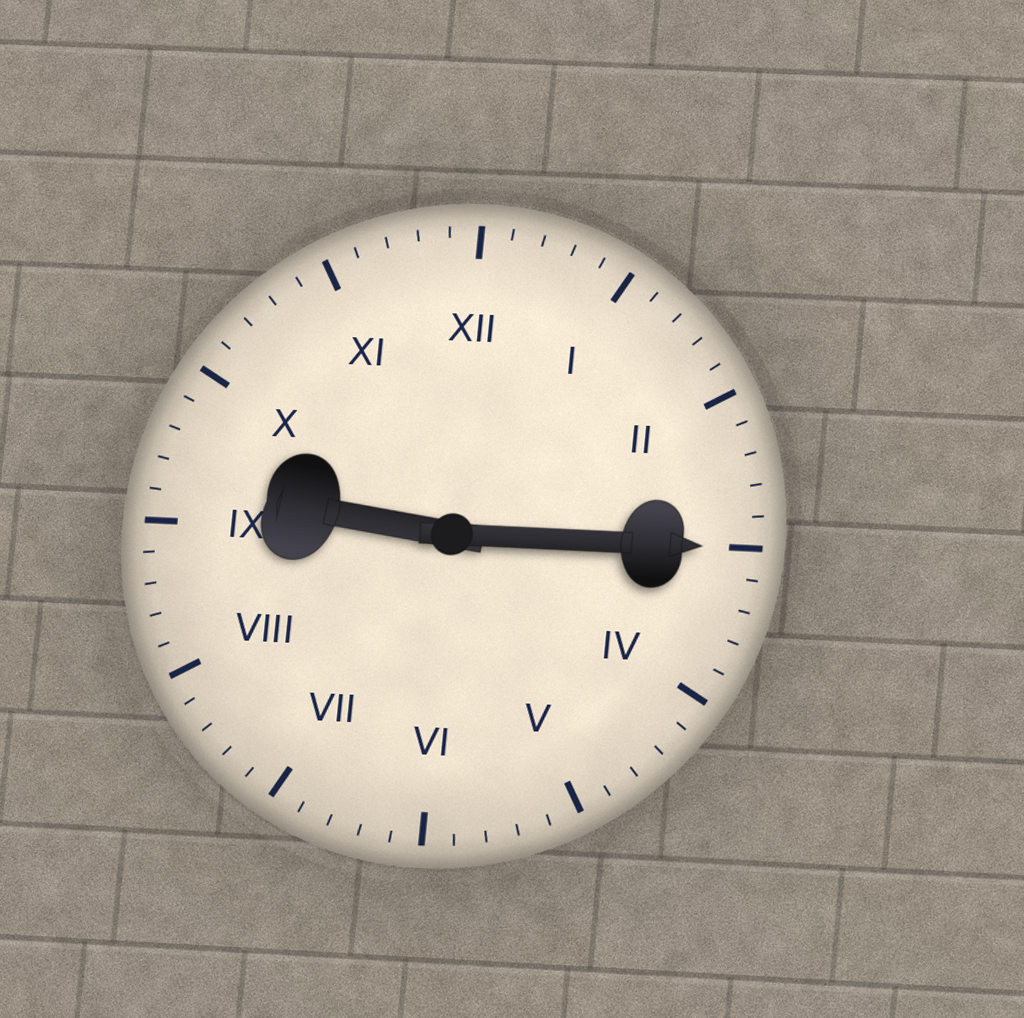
**9:15**
